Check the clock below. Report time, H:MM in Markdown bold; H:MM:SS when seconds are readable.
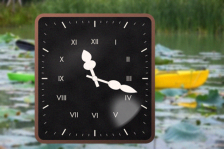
**11:18**
